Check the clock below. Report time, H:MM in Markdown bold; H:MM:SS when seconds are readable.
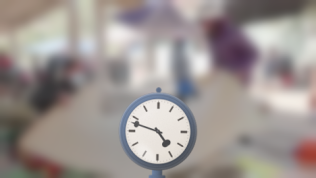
**4:48**
